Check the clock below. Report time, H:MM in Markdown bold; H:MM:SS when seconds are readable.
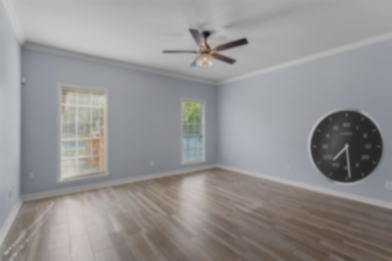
**7:29**
